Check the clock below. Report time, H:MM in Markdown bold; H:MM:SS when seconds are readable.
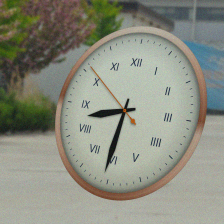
**8:30:51**
